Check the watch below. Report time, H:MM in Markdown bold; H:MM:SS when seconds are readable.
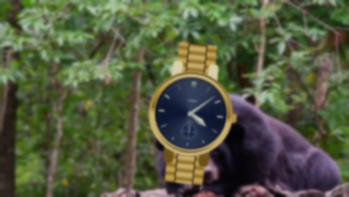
**4:08**
